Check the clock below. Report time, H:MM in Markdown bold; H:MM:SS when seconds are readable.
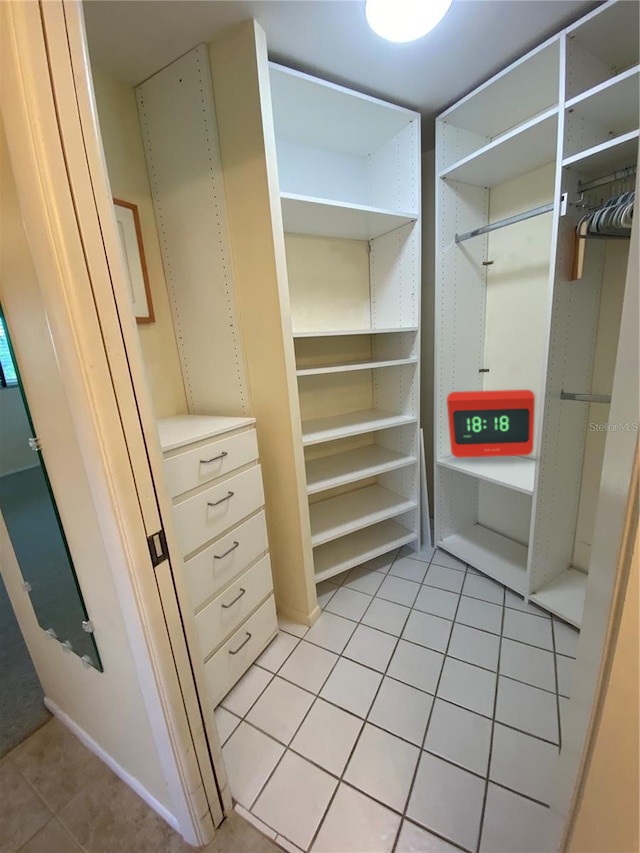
**18:18**
